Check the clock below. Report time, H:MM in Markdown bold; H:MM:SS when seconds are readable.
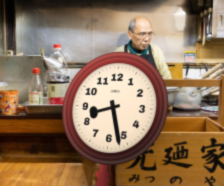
**8:27**
